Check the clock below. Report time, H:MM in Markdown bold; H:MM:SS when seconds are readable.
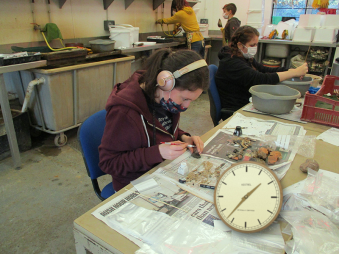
**1:37**
